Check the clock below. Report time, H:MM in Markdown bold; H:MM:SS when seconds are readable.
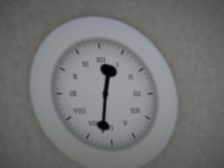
**12:32**
